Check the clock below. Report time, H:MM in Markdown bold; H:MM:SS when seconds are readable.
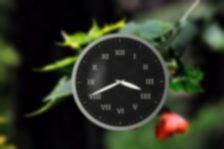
**3:41**
